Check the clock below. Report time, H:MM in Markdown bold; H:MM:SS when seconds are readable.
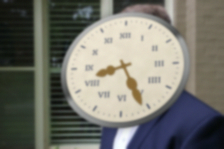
**8:26**
